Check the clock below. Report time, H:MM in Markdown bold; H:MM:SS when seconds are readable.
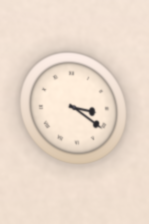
**3:21**
